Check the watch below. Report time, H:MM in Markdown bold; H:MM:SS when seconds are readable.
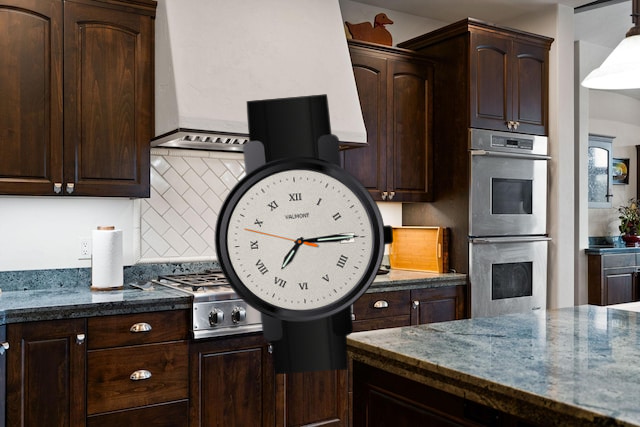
**7:14:48**
